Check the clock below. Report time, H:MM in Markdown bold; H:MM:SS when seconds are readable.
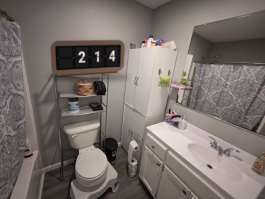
**2:14**
